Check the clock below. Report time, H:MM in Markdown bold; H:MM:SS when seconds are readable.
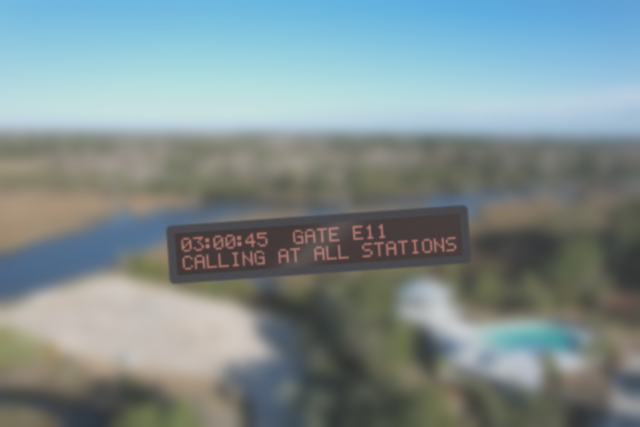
**3:00:45**
